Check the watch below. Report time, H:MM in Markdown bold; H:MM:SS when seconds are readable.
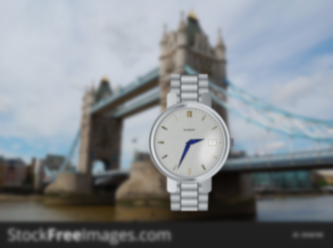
**2:34**
